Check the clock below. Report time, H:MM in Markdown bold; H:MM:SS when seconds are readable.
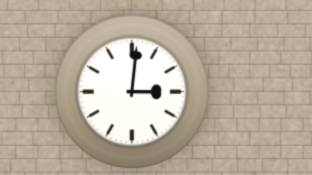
**3:01**
